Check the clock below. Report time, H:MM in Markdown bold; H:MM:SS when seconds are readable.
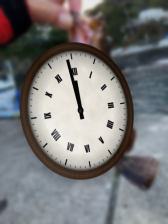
**11:59**
